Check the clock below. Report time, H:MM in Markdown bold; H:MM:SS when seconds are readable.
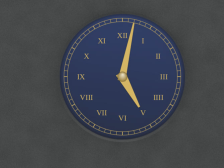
**5:02**
